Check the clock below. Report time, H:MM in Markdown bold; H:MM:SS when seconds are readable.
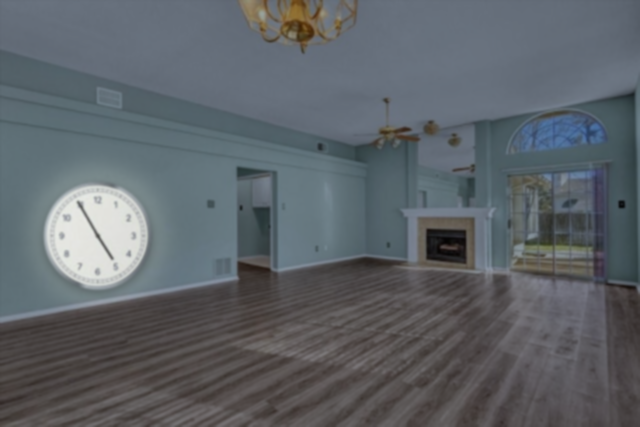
**4:55**
